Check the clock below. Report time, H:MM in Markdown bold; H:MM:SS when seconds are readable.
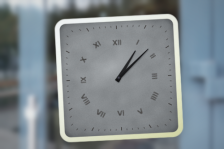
**1:08**
